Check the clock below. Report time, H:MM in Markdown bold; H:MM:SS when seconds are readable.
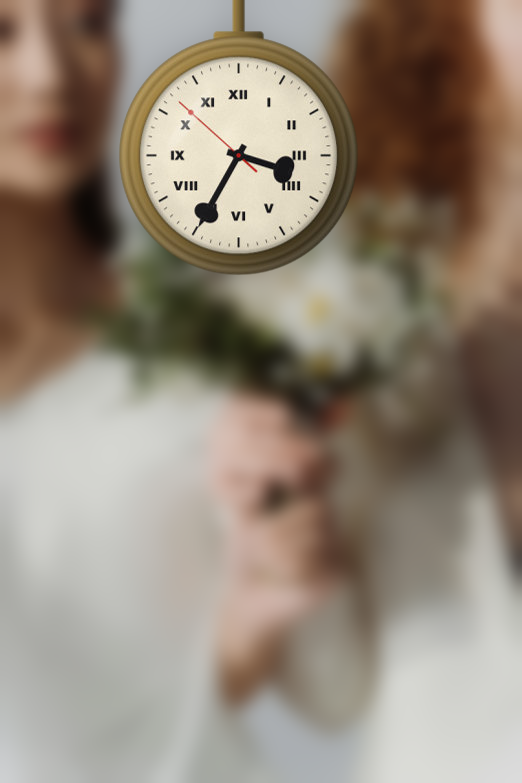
**3:34:52**
